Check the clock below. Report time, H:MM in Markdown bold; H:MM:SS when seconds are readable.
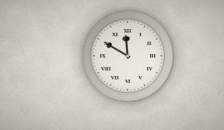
**11:50**
